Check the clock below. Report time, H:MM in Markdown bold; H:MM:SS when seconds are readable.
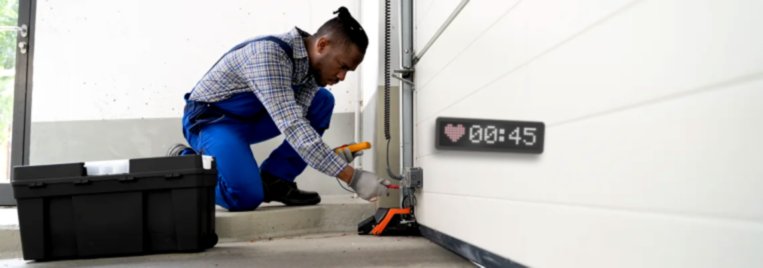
**0:45**
